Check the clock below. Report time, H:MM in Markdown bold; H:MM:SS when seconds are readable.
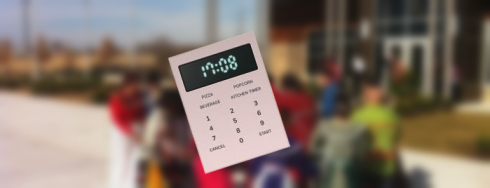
**17:08**
